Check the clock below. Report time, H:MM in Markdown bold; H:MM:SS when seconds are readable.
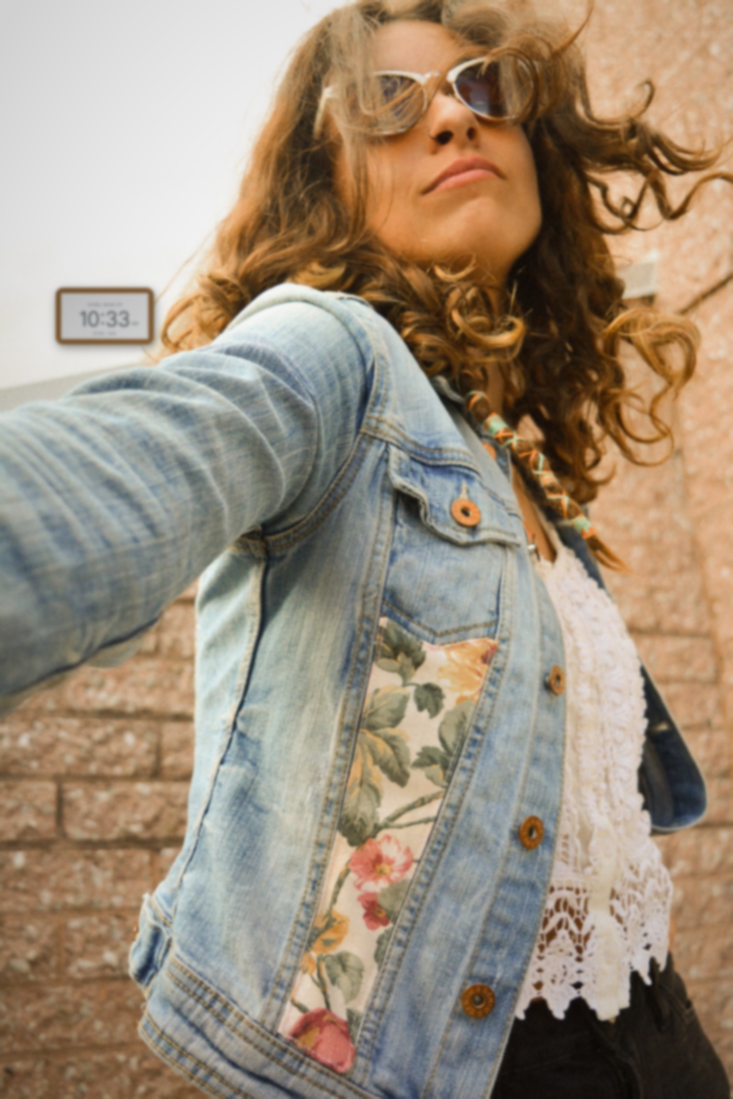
**10:33**
